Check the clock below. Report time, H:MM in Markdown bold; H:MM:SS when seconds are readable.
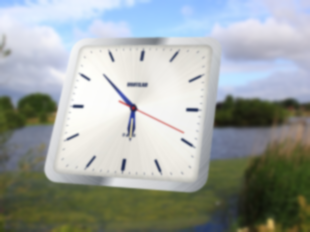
**5:52:19**
